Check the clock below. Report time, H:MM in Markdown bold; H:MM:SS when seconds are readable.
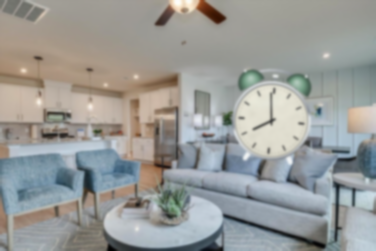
**7:59**
